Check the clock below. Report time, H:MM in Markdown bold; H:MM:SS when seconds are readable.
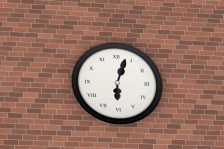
**6:03**
